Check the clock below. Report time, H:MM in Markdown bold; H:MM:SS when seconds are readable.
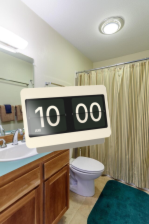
**10:00**
